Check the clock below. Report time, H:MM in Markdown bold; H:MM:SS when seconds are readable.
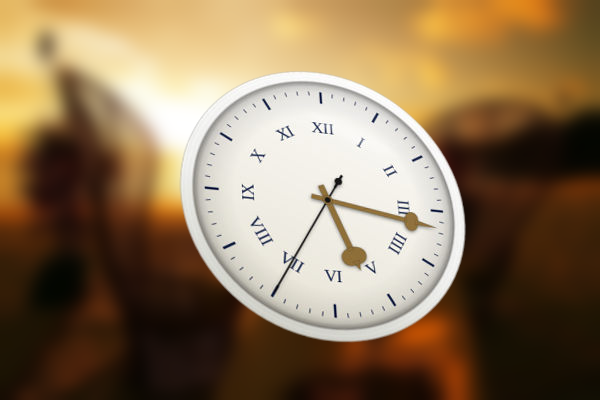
**5:16:35**
